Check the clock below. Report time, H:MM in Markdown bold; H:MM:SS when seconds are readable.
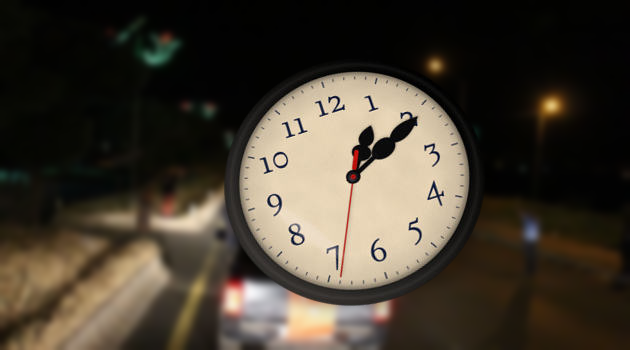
**1:10:34**
